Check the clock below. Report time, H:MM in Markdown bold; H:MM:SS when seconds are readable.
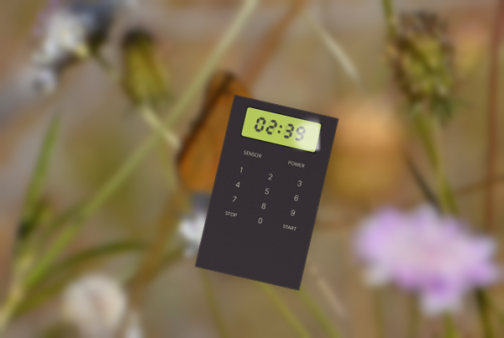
**2:39**
